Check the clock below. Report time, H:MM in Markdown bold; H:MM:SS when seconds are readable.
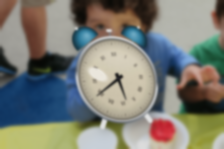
**5:40**
